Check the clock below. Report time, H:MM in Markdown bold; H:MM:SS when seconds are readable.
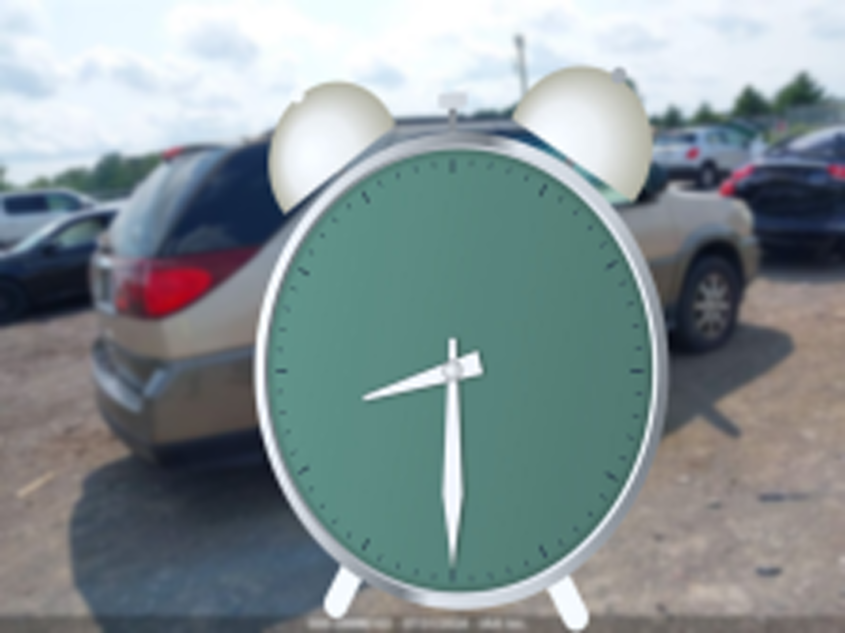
**8:30**
